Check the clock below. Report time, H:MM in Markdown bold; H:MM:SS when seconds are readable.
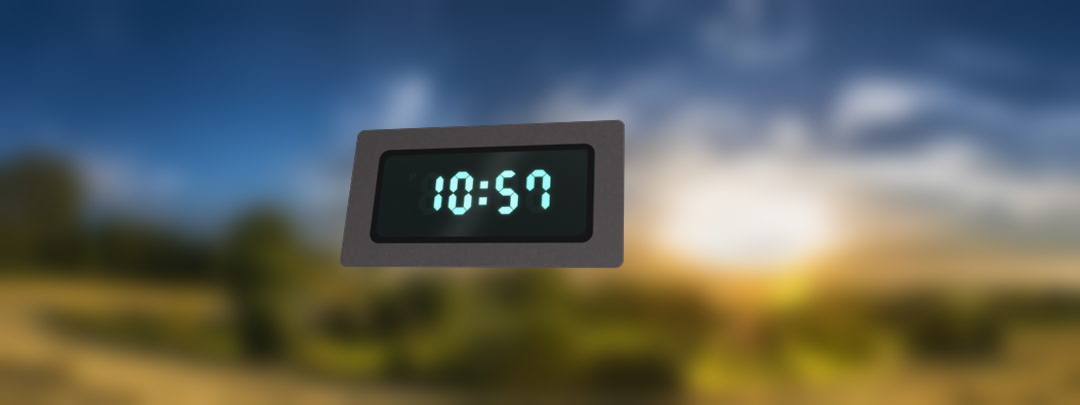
**10:57**
